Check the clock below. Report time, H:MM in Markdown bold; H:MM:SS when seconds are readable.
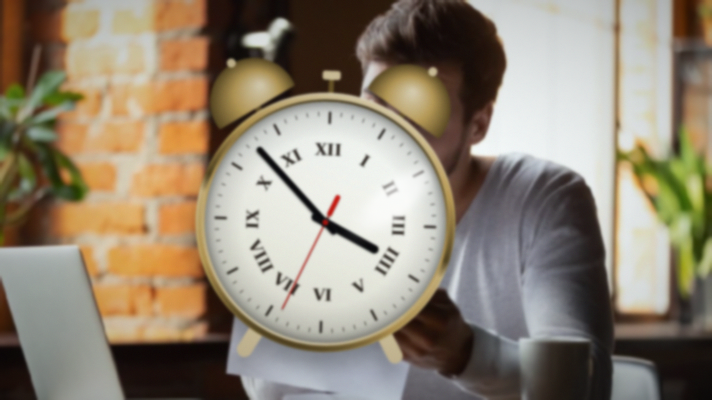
**3:52:34**
